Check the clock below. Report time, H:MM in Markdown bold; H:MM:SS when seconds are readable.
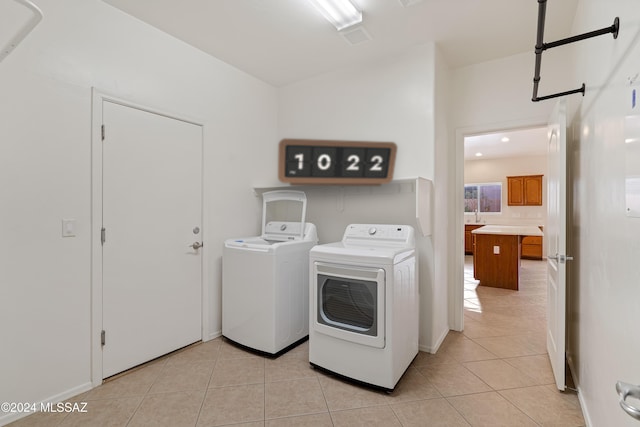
**10:22**
